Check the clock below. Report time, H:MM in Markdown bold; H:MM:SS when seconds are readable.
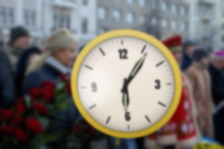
**6:06**
